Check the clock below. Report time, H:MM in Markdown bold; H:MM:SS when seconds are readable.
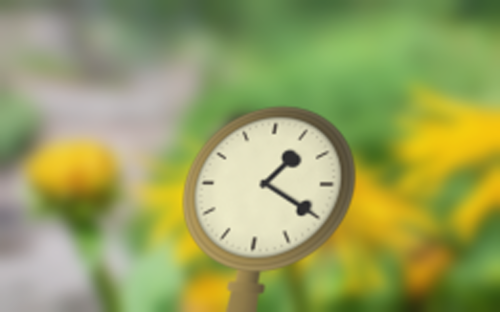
**1:20**
